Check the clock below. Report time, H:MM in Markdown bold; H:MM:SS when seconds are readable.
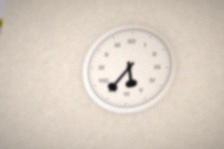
**5:36**
